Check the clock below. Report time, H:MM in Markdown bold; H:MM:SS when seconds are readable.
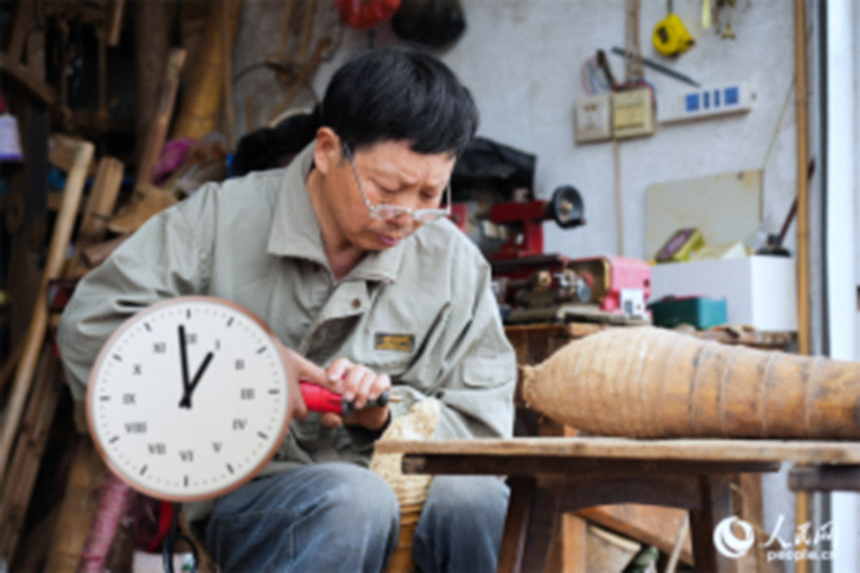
**12:59**
